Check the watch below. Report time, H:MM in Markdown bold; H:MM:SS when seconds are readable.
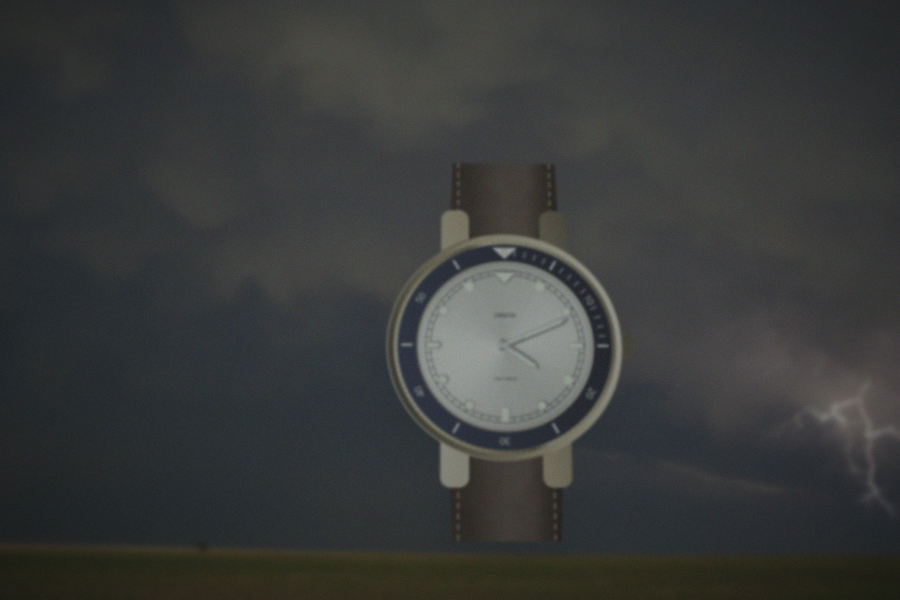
**4:11**
